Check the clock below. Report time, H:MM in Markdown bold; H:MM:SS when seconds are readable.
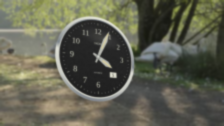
**4:04**
